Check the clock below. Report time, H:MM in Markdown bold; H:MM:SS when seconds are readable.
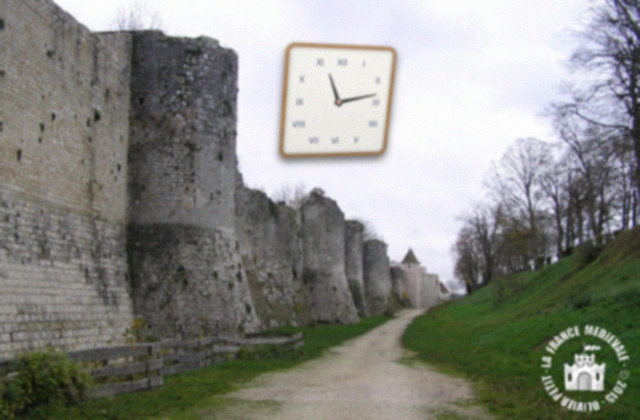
**11:13**
